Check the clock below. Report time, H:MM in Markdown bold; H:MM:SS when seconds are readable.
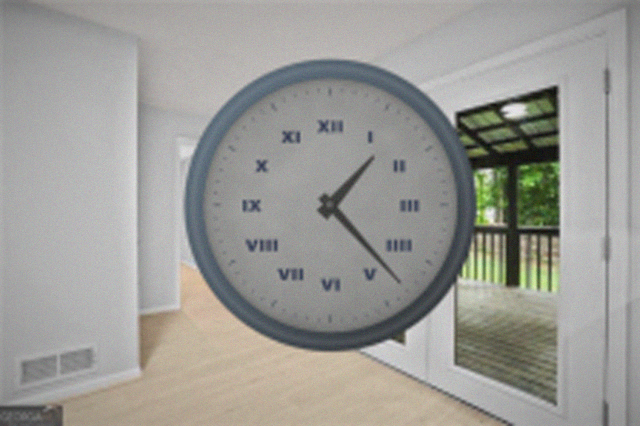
**1:23**
